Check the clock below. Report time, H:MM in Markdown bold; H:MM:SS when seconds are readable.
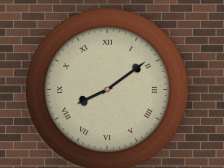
**8:09**
